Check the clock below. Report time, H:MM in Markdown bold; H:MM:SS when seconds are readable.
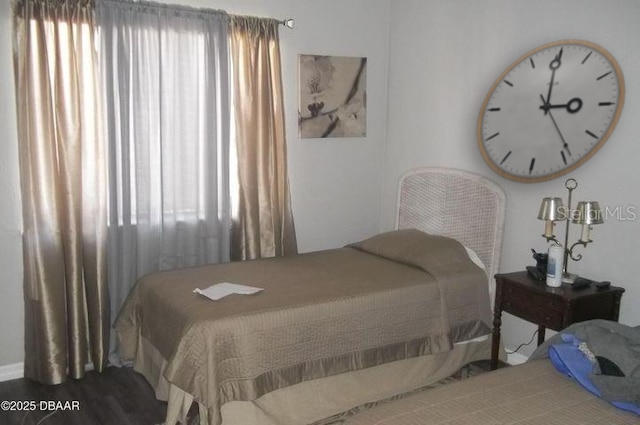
**2:59:24**
